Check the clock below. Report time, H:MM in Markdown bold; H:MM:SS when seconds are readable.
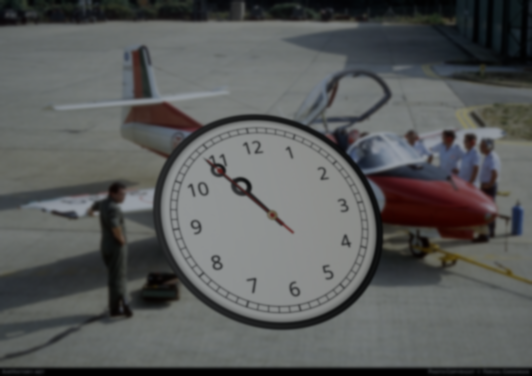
**10:53:54**
